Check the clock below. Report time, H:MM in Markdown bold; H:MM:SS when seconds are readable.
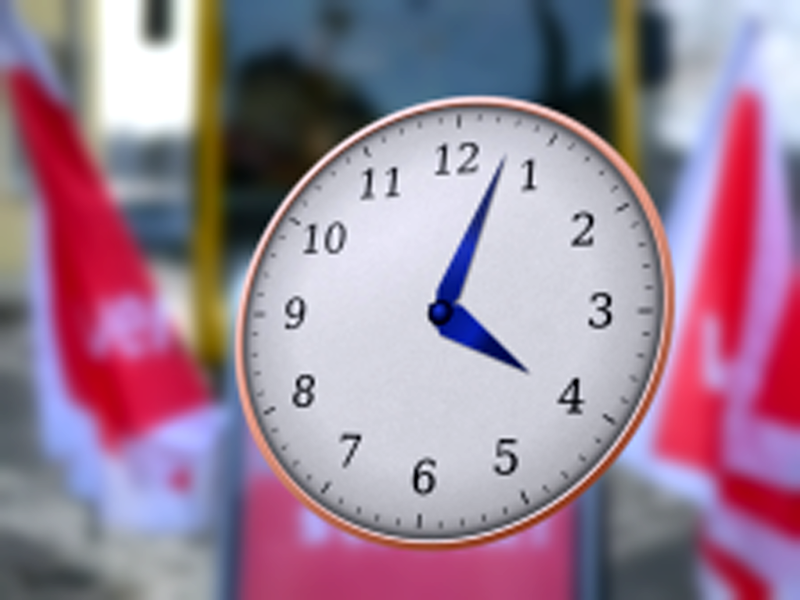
**4:03**
